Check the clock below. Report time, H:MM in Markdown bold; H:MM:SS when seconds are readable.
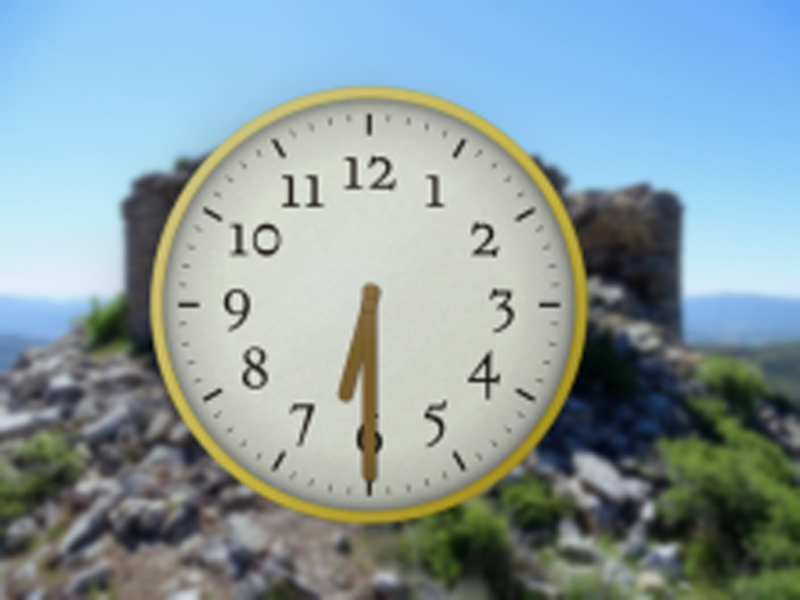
**6:30**
